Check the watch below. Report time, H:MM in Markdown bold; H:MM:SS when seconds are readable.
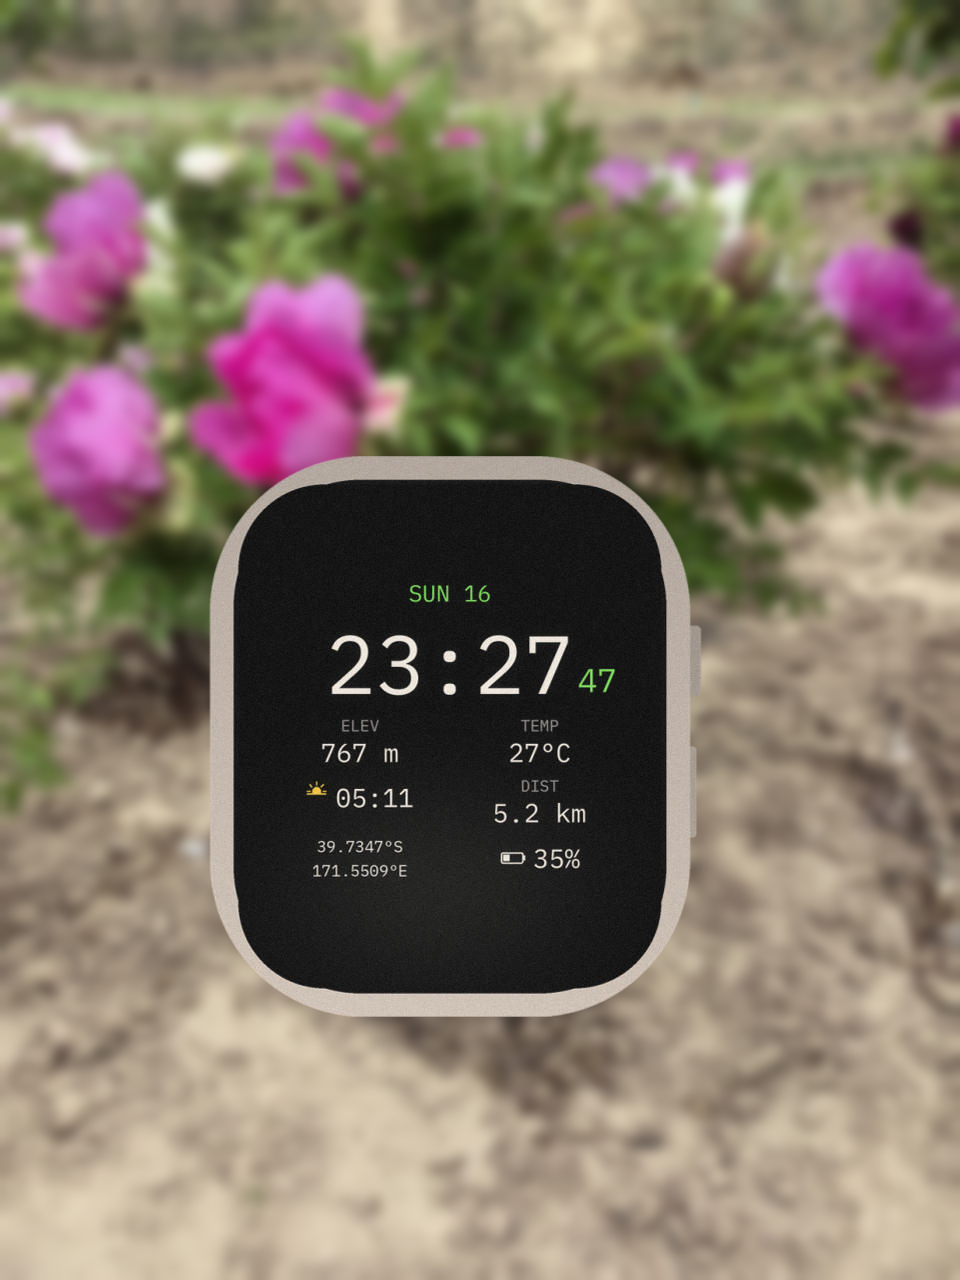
**23:27:47**
